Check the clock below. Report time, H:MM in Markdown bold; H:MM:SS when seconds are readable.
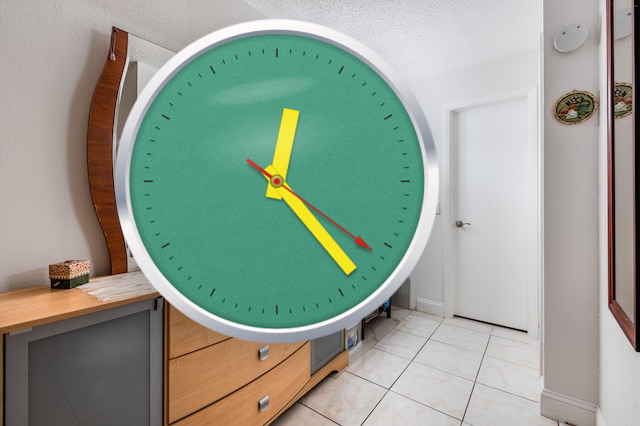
**12:23:21**
